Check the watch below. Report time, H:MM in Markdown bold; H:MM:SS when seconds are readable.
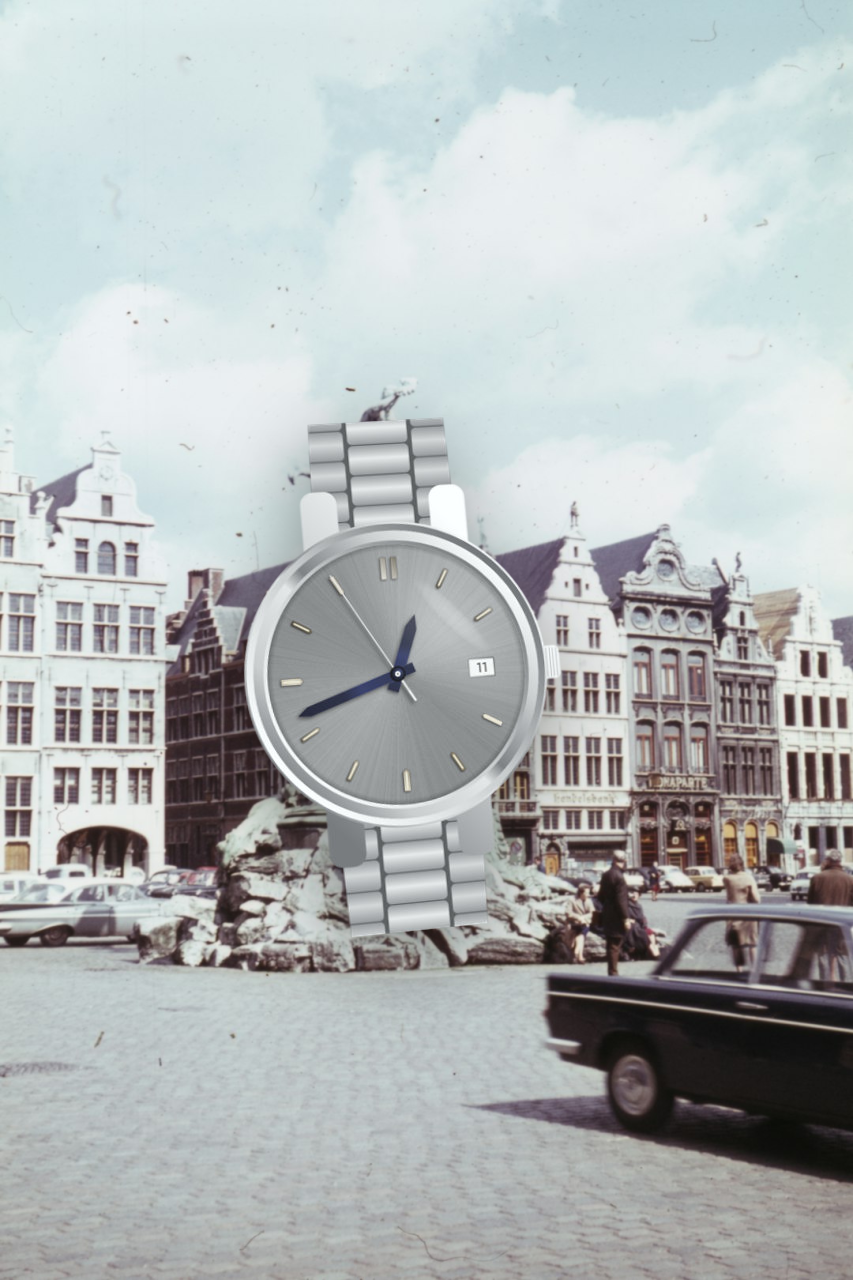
**12:41:55**
